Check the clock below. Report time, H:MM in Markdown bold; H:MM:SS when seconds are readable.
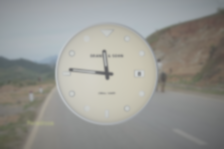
**11:46**
